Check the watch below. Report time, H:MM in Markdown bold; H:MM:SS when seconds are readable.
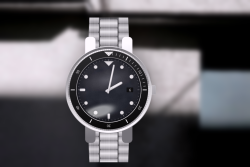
**2:02**
